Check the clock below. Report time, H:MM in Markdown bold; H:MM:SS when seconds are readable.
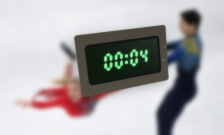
**0:04**
